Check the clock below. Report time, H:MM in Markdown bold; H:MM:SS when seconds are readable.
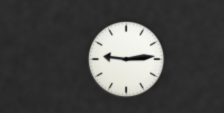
**9:14**
